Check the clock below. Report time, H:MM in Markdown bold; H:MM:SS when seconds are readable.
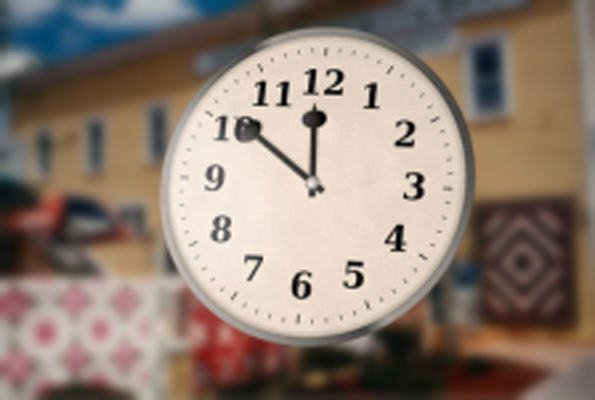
**11:51**
